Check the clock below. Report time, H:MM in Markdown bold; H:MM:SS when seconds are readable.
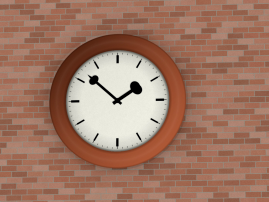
**1:52**
